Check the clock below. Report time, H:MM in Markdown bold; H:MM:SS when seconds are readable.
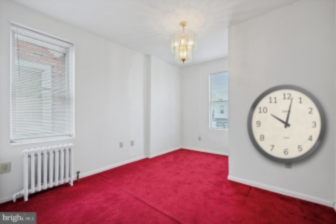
**10:02**
